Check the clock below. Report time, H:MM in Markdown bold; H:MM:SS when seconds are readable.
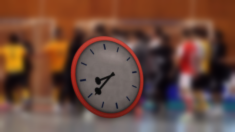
**8:39**
